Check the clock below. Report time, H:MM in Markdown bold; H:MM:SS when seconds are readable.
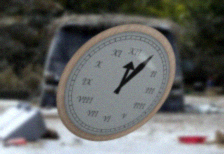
**12:05**
